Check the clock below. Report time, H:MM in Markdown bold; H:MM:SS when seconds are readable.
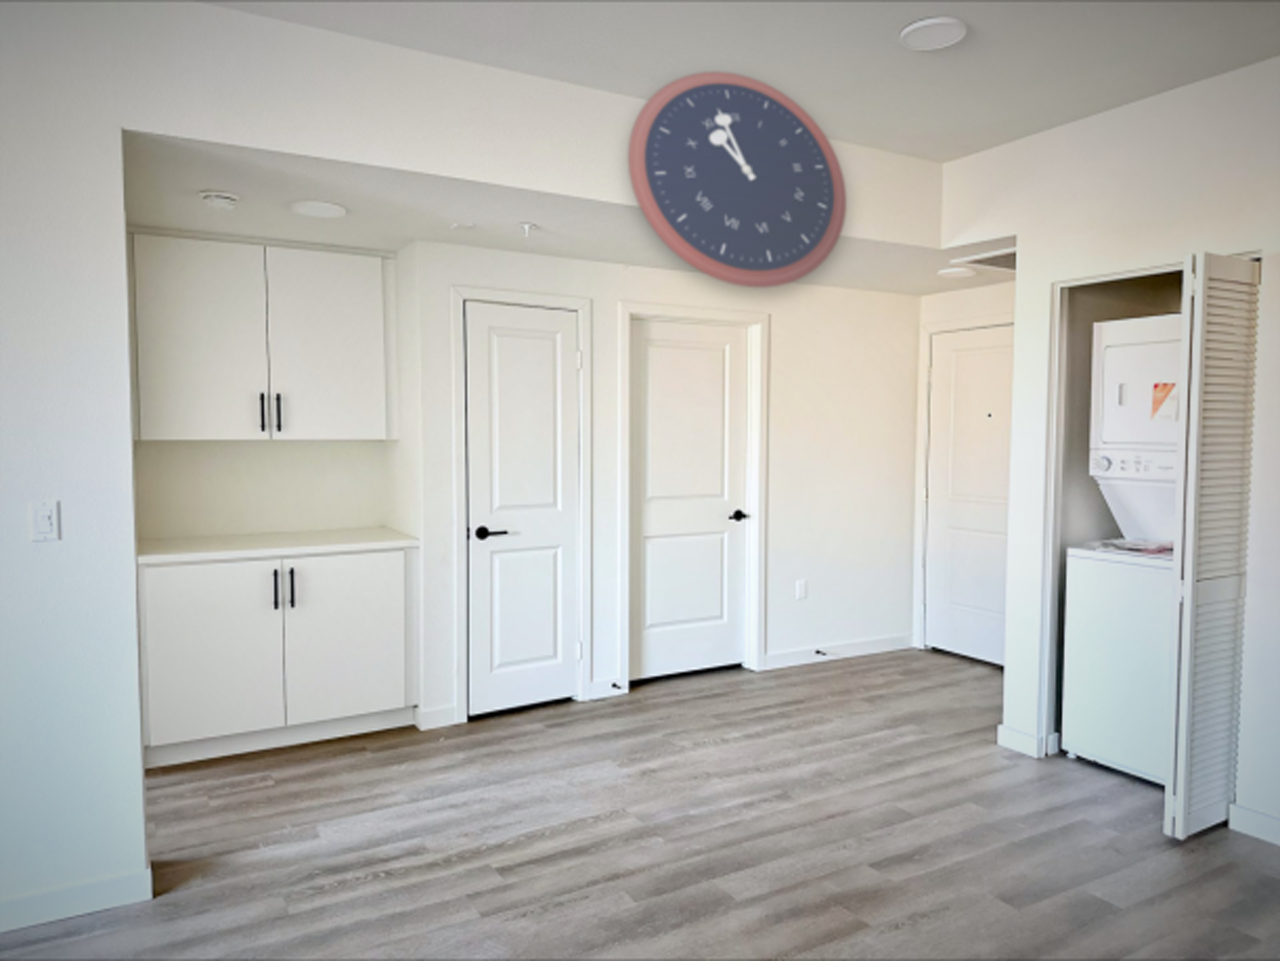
**10:58**
